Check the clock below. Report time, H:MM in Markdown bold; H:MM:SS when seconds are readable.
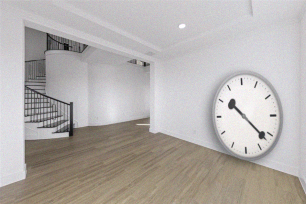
**10:22**
